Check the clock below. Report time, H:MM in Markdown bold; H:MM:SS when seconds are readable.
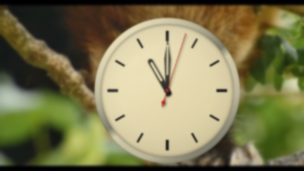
**11:00:03**
